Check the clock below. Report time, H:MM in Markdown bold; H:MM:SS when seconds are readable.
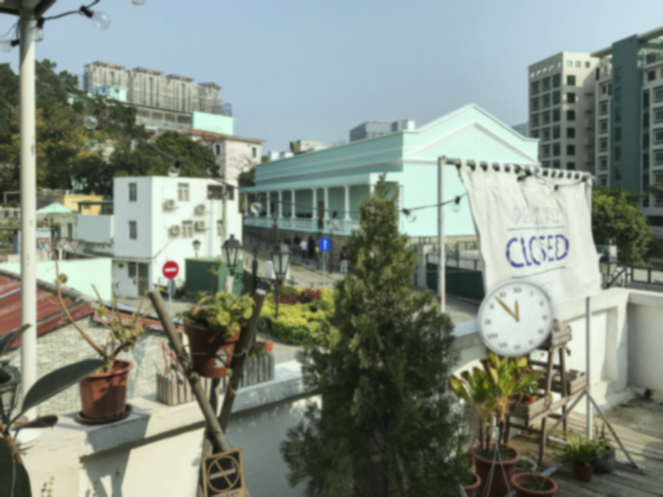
**11:53**
